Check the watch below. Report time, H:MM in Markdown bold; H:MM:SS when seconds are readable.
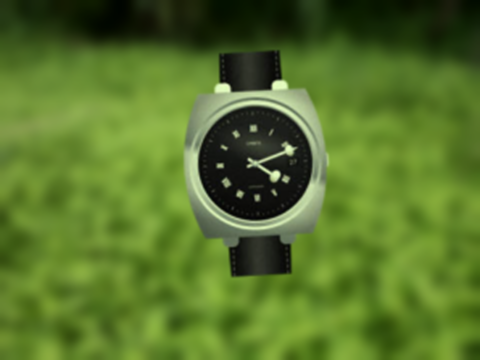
**4:12**
